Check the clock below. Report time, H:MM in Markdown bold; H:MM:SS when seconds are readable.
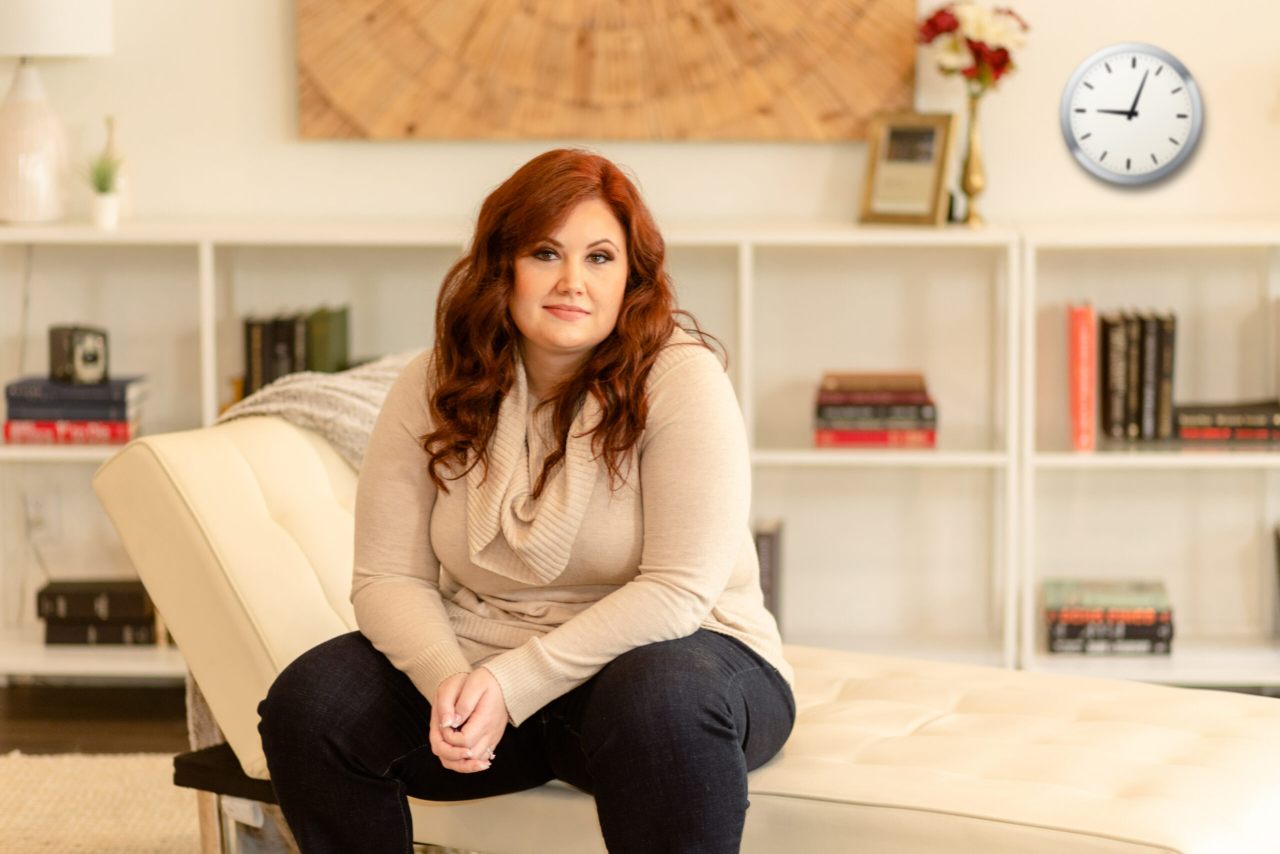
**9:03**
